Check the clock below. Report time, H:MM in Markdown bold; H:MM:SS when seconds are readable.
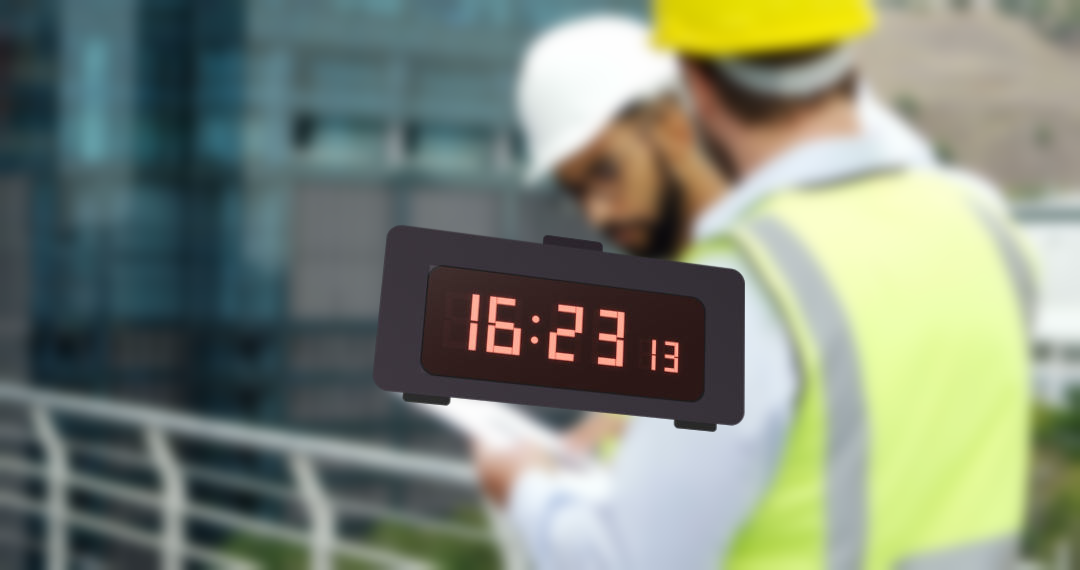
**16:23:13**
